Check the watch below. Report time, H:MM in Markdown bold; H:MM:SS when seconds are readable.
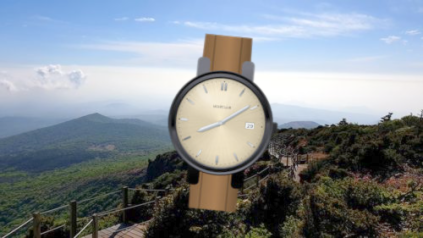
**8:09**
